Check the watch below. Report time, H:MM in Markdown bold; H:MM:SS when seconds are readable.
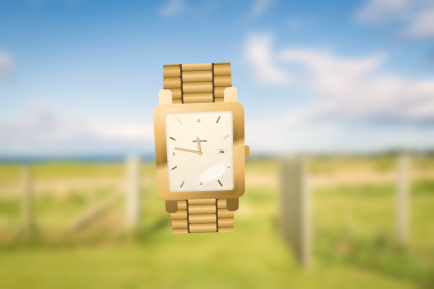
**11:47**
